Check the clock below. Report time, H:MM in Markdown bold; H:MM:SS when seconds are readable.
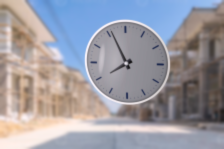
**7:56**
